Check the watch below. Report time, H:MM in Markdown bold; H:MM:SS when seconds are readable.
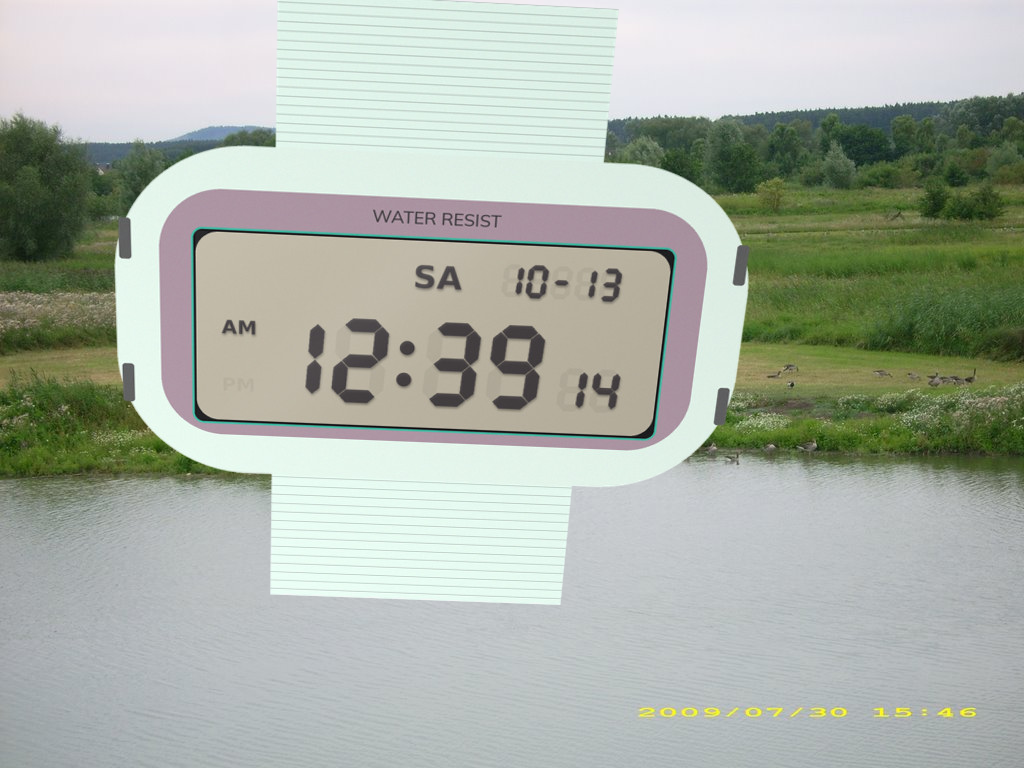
**12:39:14**
